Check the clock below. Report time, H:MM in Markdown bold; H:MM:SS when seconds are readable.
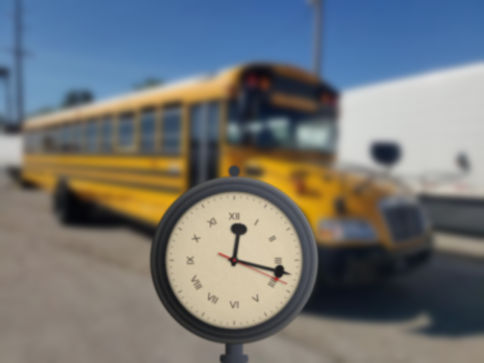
**12:17:19**
